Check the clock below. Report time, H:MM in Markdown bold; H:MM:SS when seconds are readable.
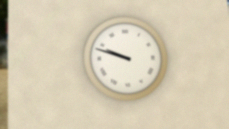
**9:48**
